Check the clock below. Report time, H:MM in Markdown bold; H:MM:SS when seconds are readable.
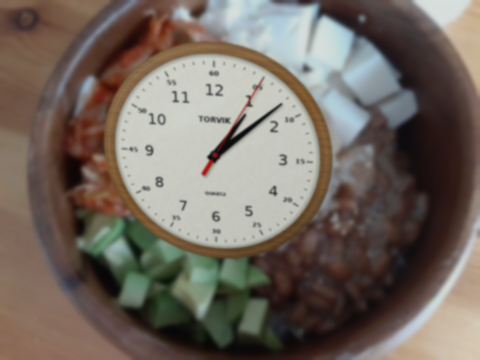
**1:08:05**
